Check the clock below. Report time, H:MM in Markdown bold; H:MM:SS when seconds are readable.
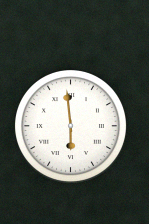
**5:59**
